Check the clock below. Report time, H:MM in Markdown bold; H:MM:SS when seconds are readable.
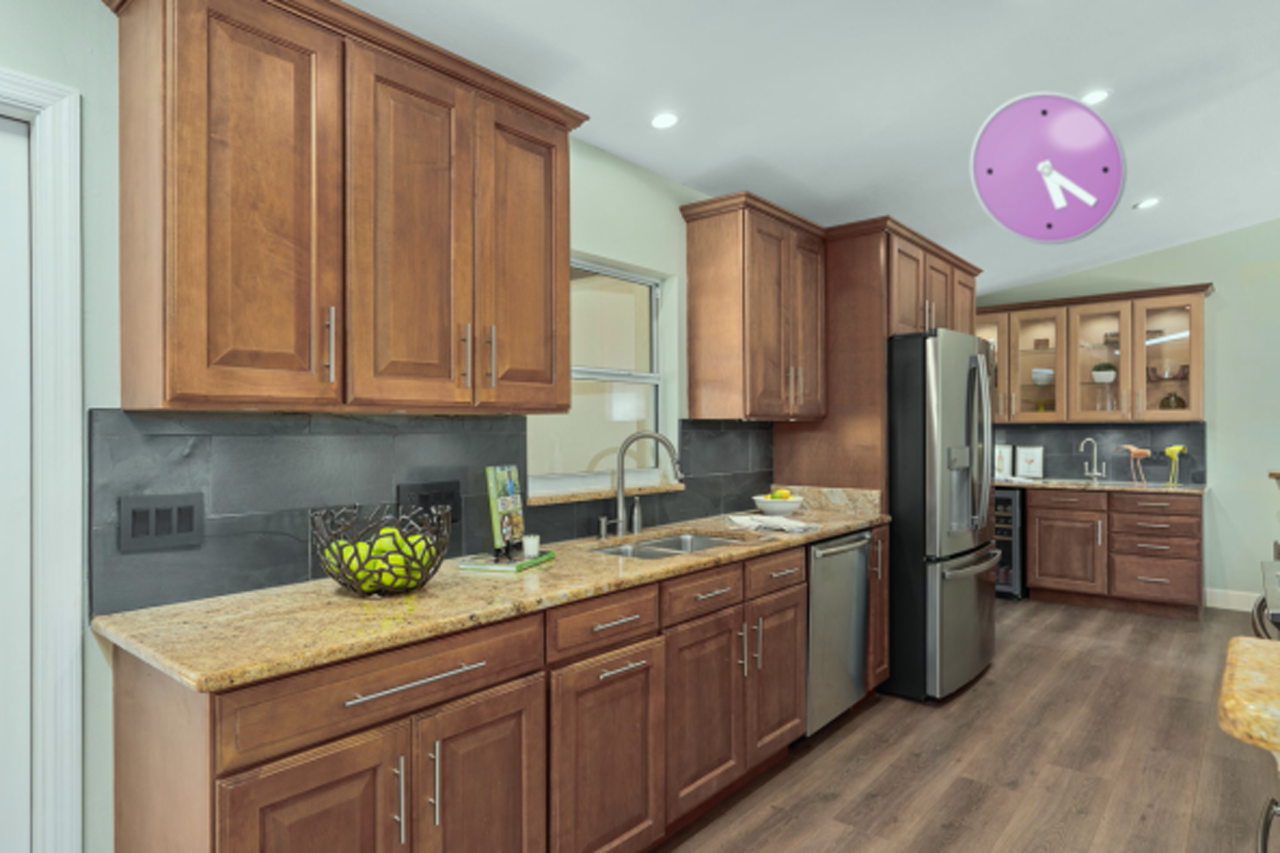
**5:21**
